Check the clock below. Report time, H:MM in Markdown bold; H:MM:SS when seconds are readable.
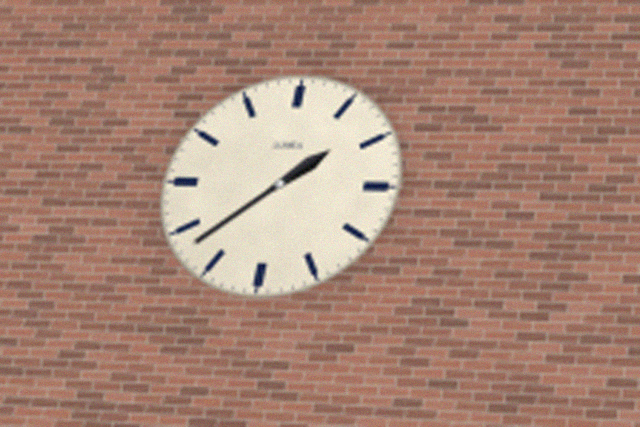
**1:38**
